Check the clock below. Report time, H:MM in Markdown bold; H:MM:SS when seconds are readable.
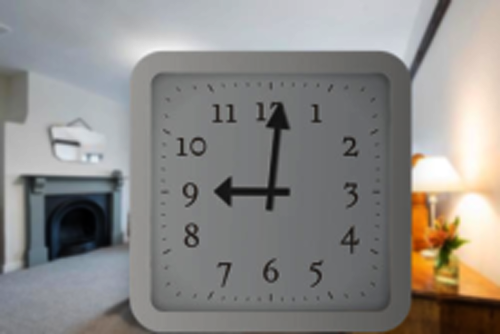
**9:01**
